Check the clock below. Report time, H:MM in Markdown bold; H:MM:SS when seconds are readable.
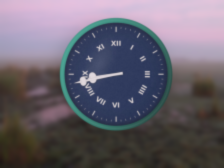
**8:43**
